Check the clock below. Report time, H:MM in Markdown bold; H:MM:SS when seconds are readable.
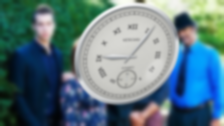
**9:06**
